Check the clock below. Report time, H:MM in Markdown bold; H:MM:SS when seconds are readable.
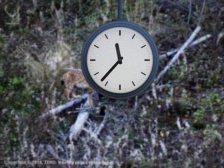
**11:37**
